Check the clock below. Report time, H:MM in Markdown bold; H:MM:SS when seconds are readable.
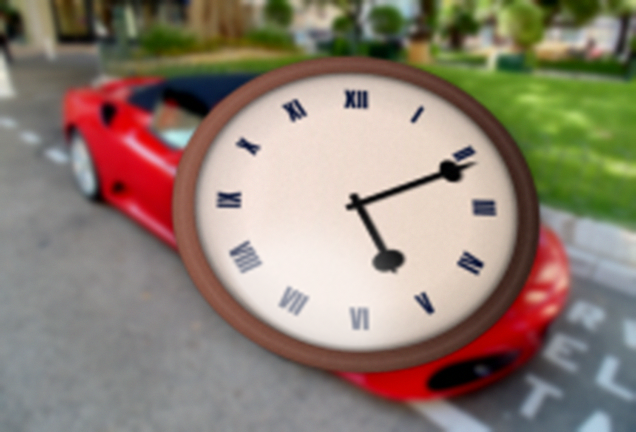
**5:11**
